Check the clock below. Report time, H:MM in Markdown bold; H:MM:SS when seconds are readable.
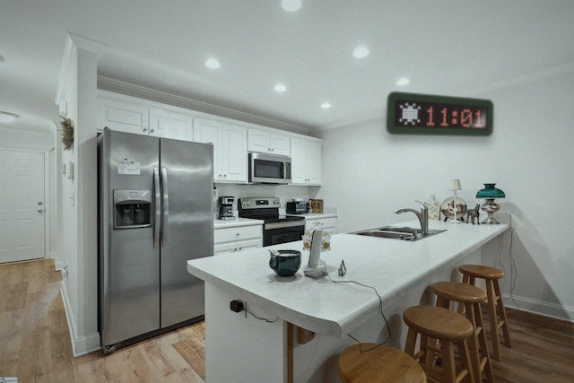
**11:01**
